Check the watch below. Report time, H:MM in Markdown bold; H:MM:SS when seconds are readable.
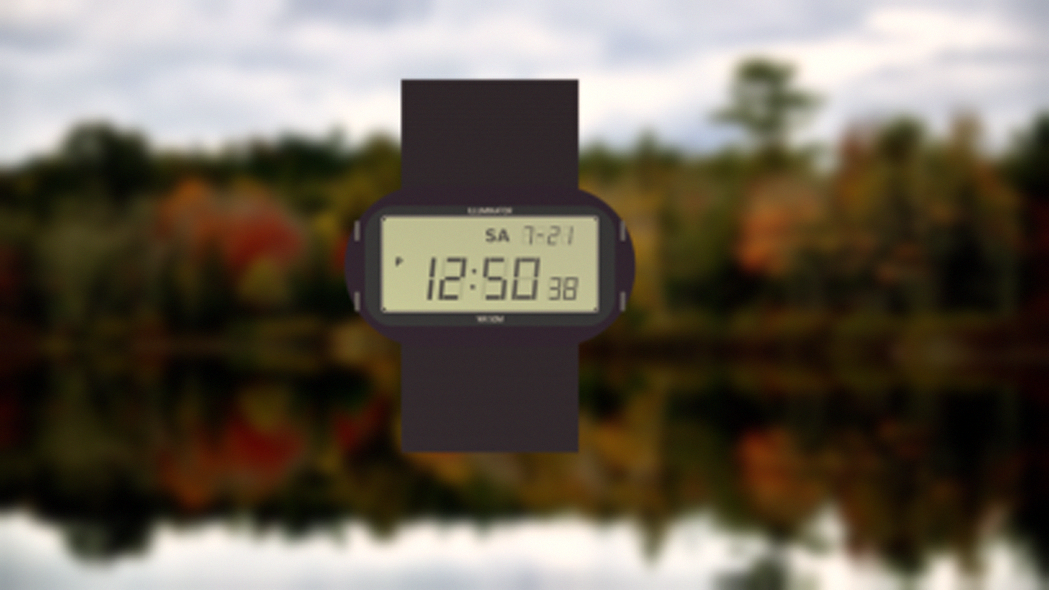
**12:50:38**
